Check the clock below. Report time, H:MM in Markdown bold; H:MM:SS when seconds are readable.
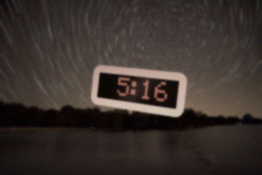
**5:16**
